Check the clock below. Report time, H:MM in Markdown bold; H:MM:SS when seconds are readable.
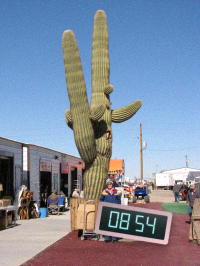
**8:54**
